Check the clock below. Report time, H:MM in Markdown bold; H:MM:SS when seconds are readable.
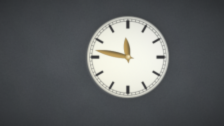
**11:47**
